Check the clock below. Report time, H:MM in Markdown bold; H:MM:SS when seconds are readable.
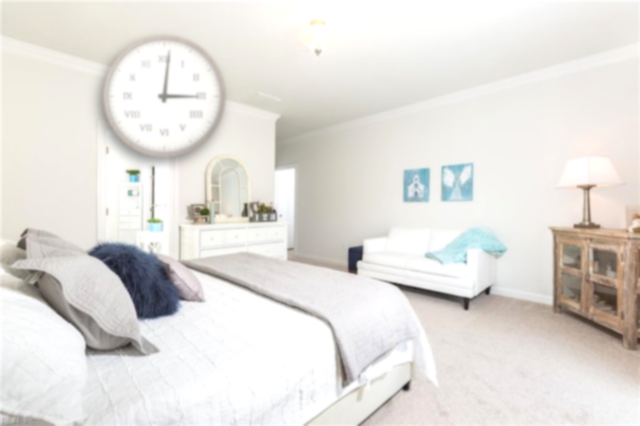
**3:01**
